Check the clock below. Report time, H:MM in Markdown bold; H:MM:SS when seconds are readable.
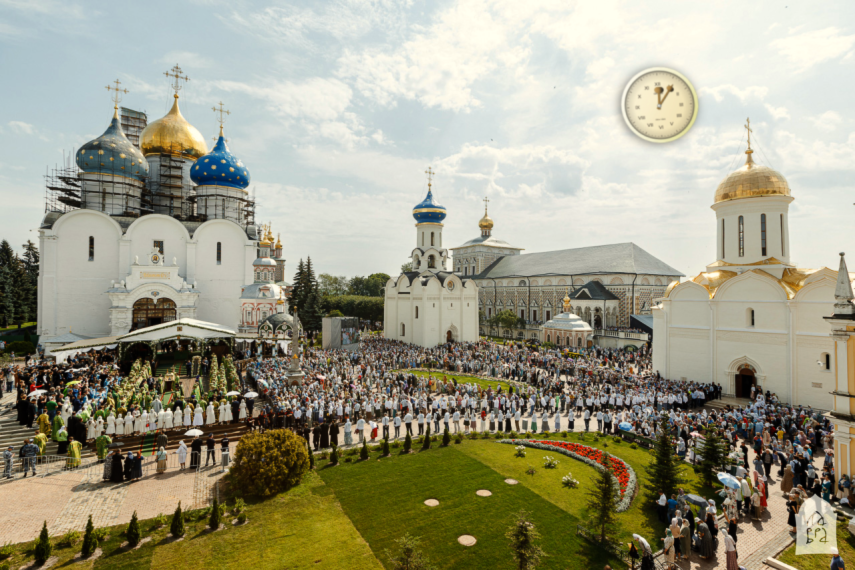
**12:06**
